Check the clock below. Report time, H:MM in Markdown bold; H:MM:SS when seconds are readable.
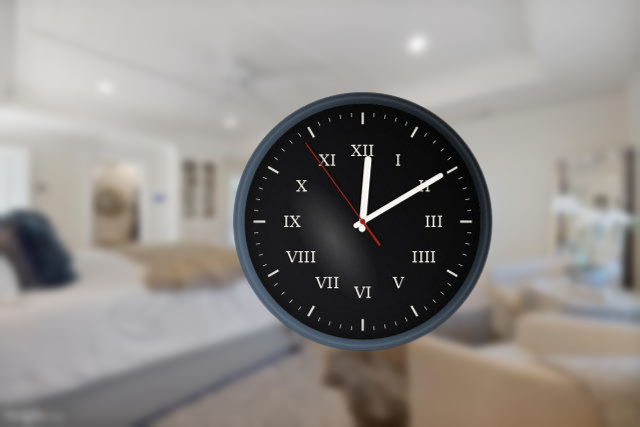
**12:09:54**
